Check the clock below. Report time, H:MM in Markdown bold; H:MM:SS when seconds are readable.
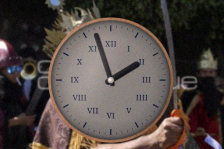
**1:57**
